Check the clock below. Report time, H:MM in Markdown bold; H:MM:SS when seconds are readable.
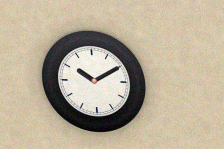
**10:10**
